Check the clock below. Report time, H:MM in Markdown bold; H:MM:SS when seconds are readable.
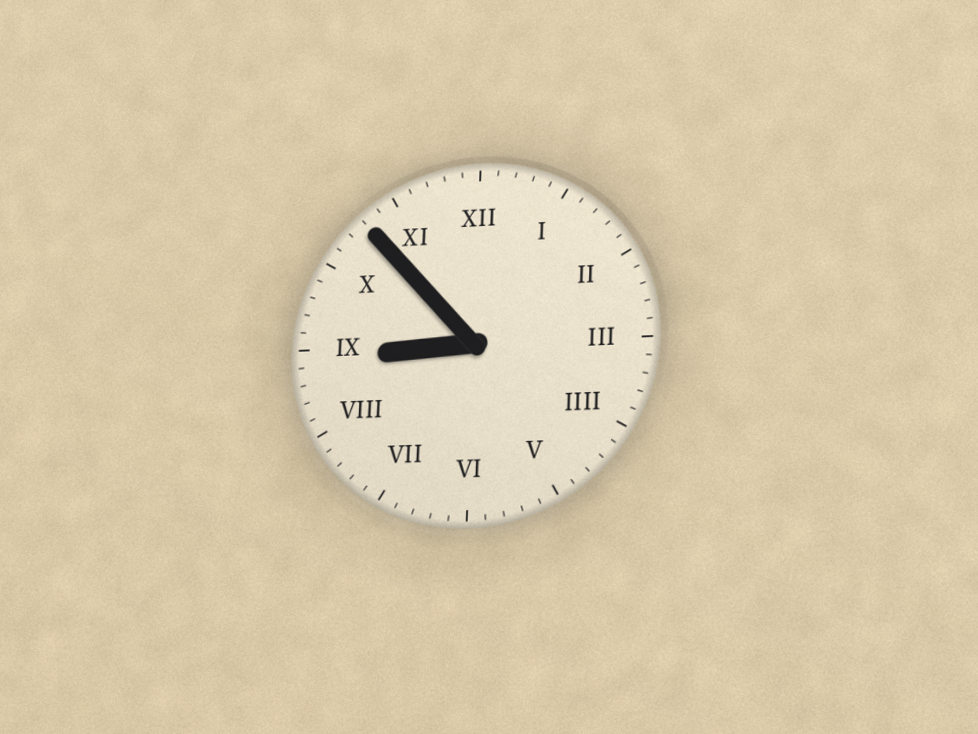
**8:53**
